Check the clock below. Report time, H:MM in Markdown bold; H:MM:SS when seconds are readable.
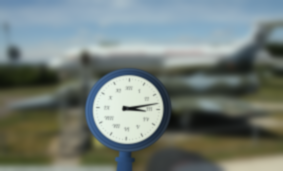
**3:13**
